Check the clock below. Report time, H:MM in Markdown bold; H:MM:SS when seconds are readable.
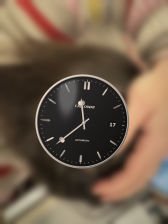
**11:38**
